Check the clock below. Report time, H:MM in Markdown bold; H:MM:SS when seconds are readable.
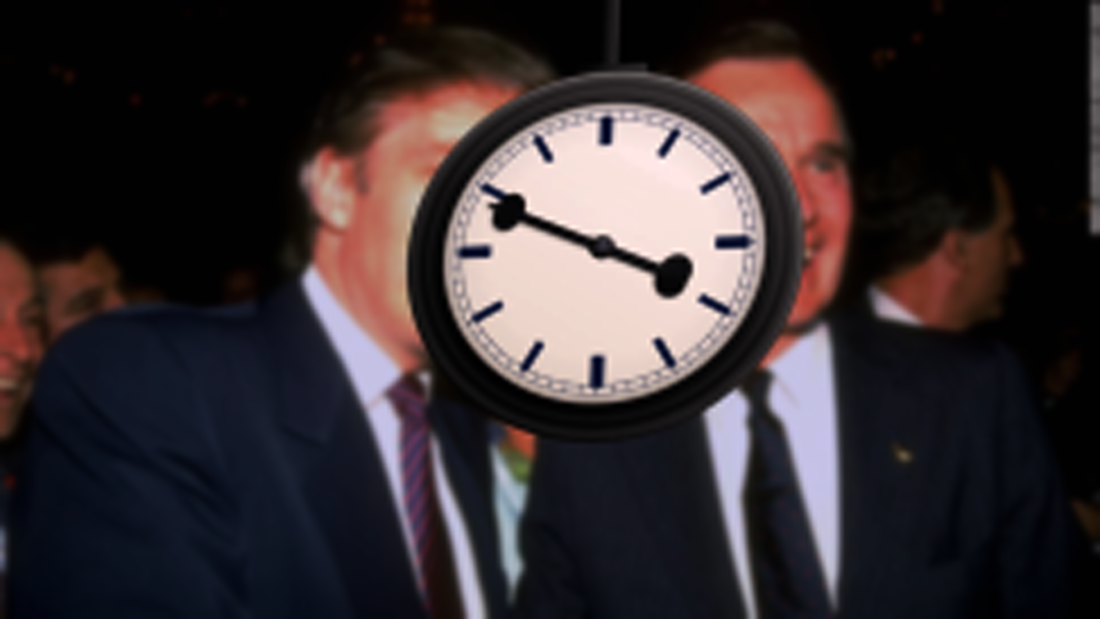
**3:49**
